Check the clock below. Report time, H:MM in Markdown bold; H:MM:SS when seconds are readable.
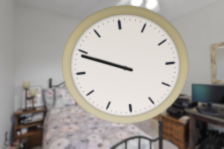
**9:49**
